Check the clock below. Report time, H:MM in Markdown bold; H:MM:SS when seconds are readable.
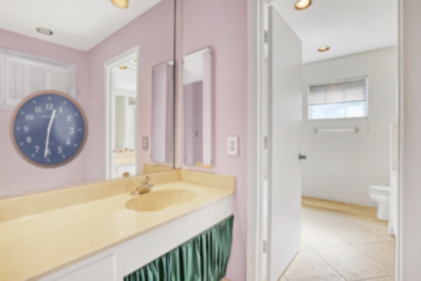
**12:31**
